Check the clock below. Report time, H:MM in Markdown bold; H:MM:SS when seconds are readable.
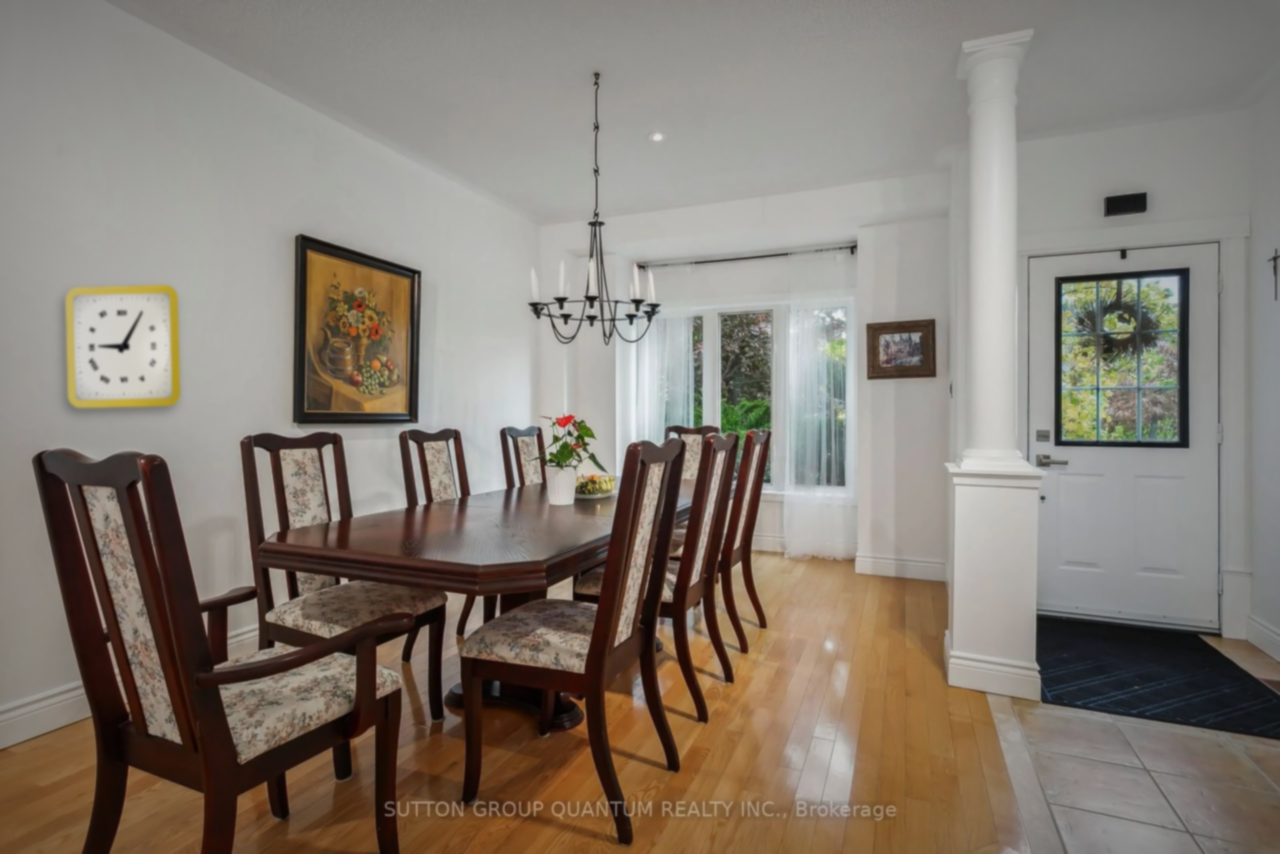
**9:05**
